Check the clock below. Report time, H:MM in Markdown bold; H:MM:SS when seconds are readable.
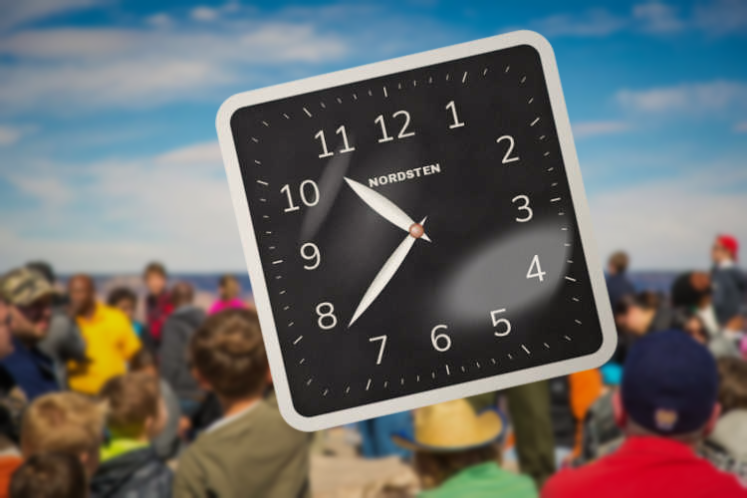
**10:38**
